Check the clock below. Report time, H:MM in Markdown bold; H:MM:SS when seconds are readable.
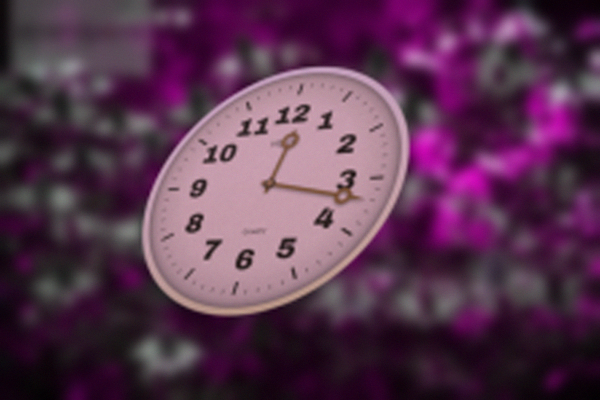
**12:17**
